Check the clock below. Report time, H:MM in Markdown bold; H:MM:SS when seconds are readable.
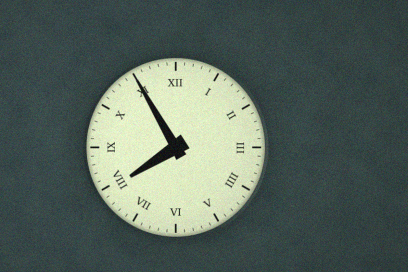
**7:55**
